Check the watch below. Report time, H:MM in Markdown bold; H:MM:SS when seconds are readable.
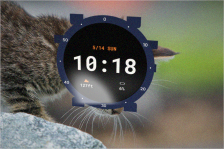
**10:18**
